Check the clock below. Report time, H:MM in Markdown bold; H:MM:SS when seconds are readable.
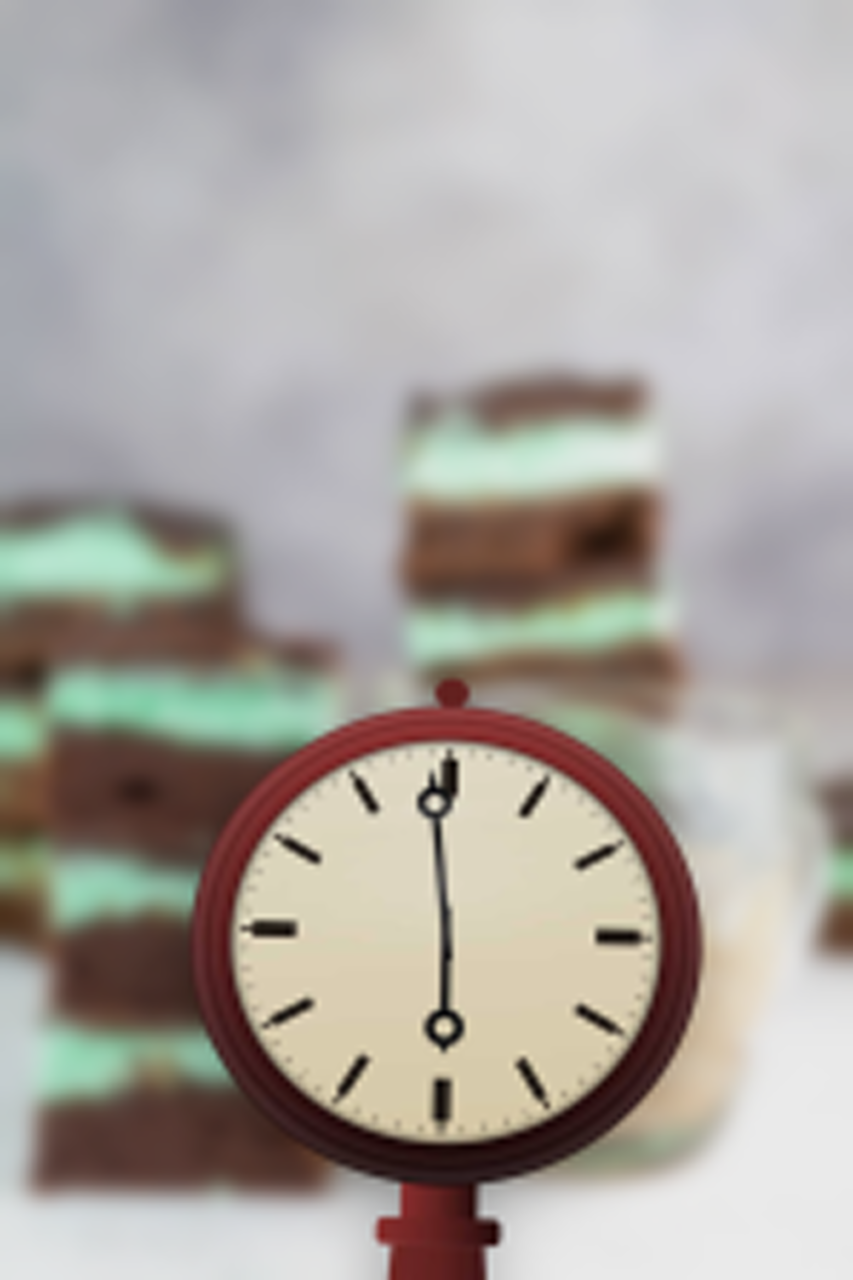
**5:59**
